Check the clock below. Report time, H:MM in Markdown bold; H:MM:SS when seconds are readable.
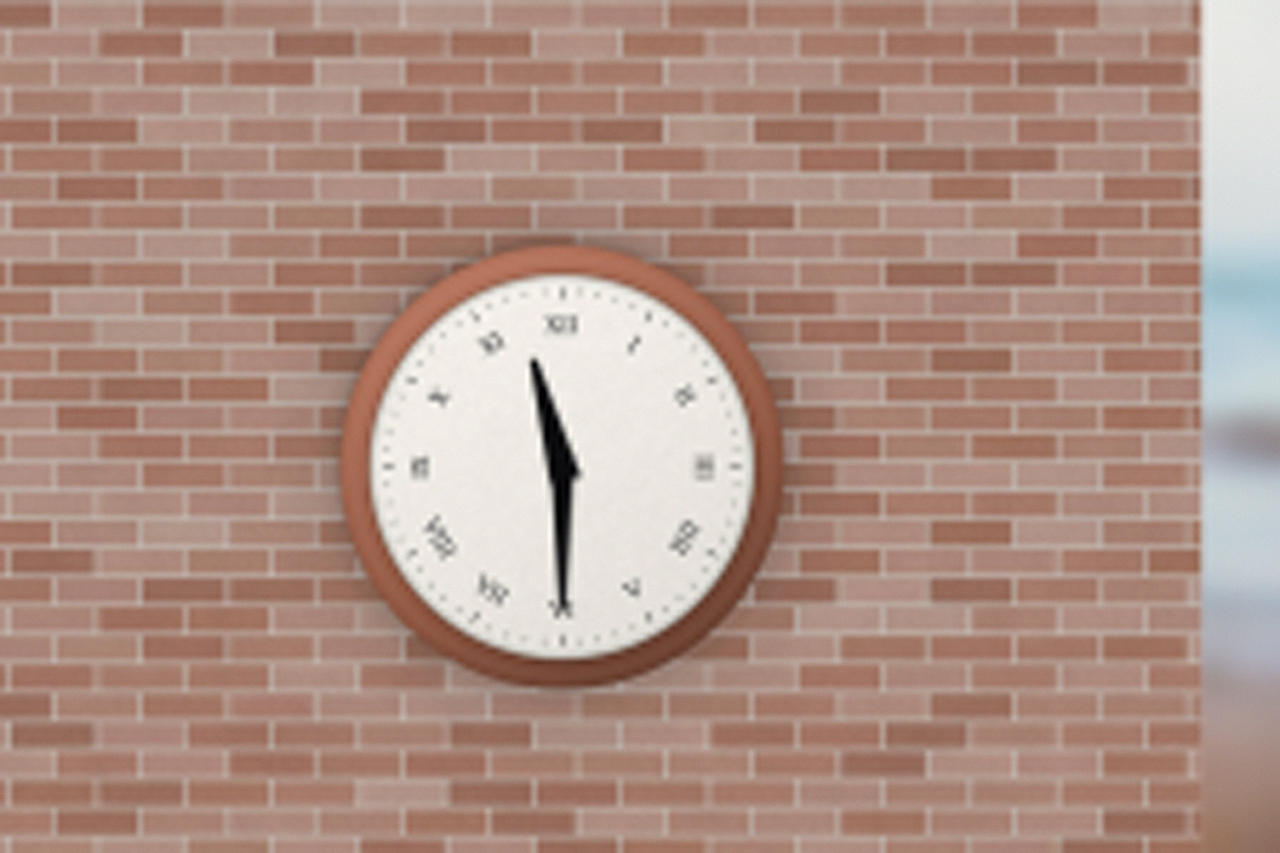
**11:30**
